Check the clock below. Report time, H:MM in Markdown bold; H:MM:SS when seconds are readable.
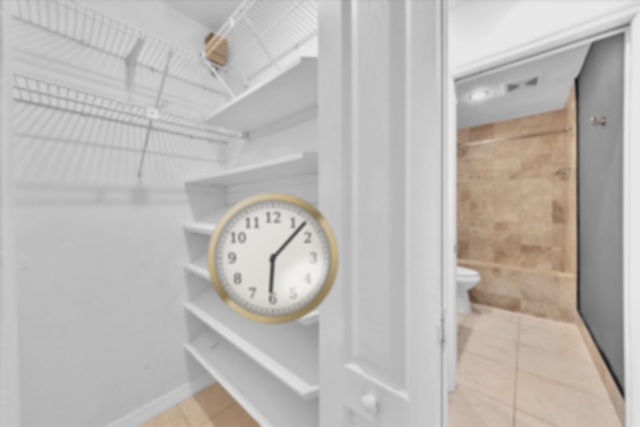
**6:07**
